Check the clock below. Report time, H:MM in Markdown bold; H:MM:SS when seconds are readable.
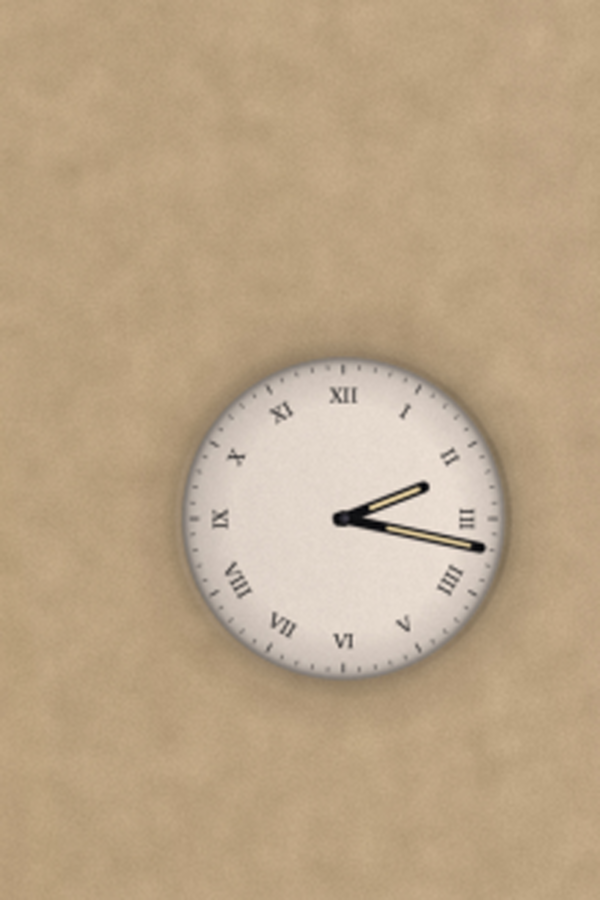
**2:17**
